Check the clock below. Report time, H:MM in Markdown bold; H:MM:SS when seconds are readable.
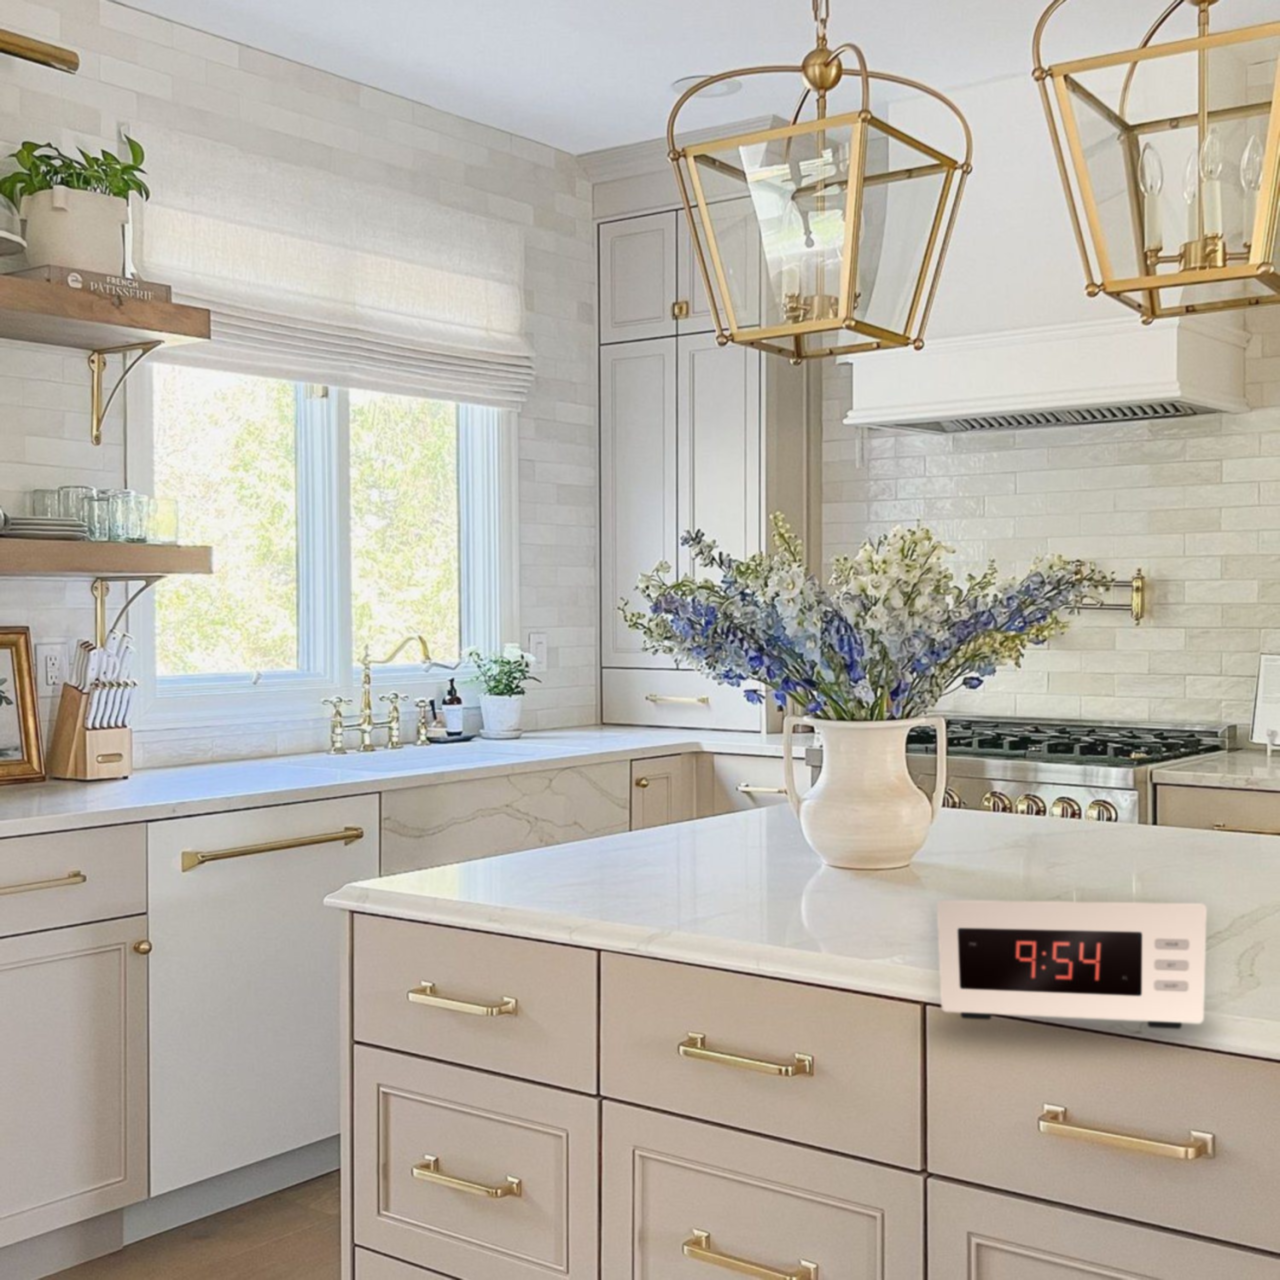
**9:54**
